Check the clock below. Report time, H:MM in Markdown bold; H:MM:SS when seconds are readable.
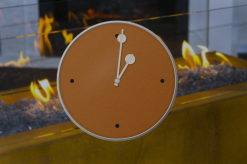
**1:01**
